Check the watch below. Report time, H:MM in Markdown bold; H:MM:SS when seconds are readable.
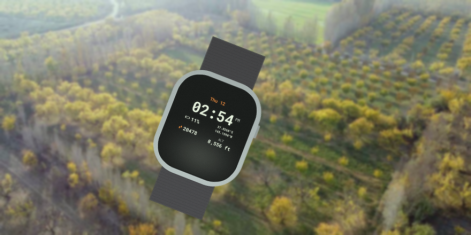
**2:54**
